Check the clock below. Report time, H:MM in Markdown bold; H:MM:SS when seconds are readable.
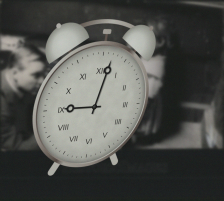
**9:02**
